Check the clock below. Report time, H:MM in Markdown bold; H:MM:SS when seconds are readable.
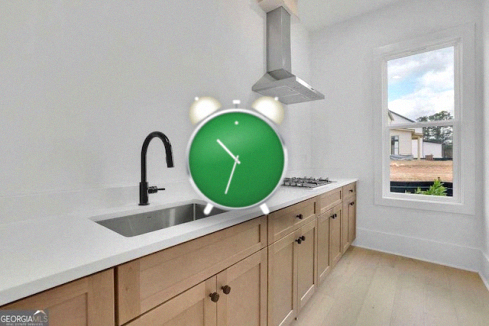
**10:33**
